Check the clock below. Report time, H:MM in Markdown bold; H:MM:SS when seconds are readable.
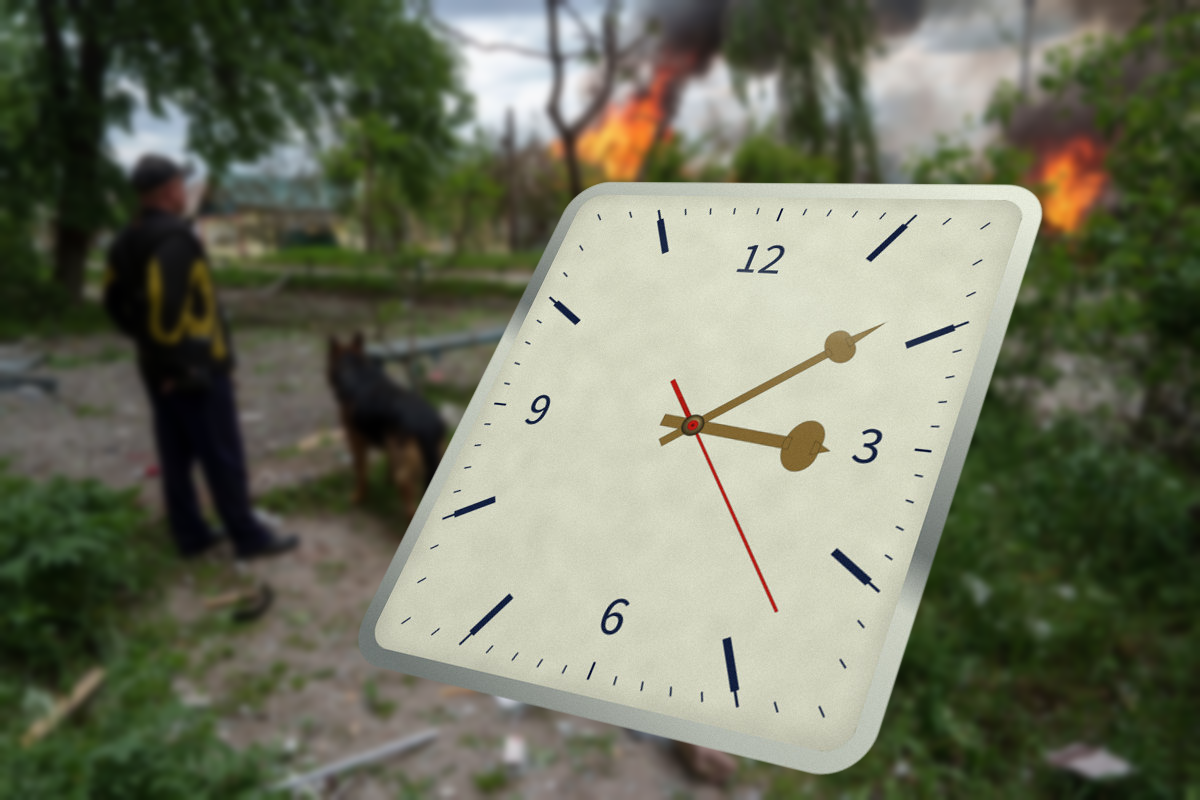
**3:08:23**
